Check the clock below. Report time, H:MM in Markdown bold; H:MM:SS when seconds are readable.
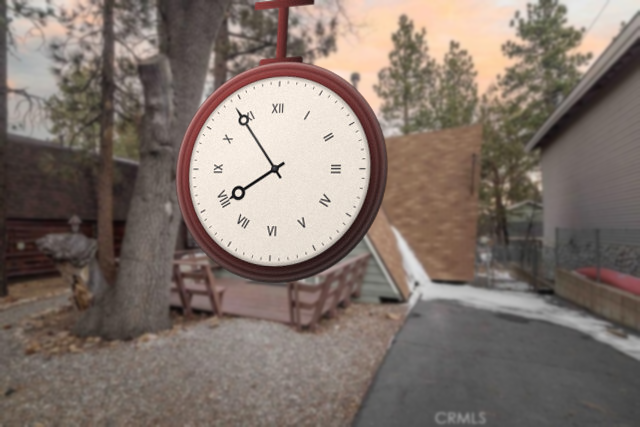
**7:54**
